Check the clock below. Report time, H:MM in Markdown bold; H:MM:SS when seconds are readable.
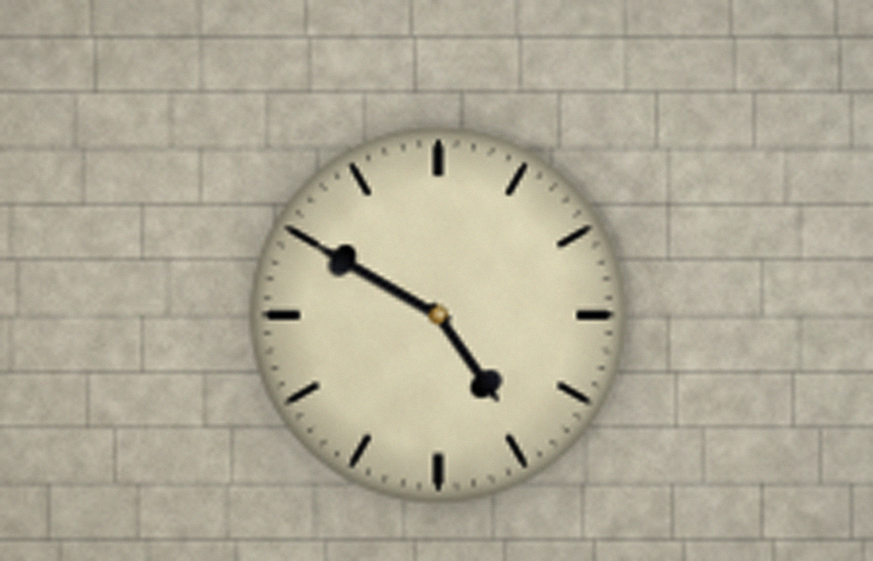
**4:50**
